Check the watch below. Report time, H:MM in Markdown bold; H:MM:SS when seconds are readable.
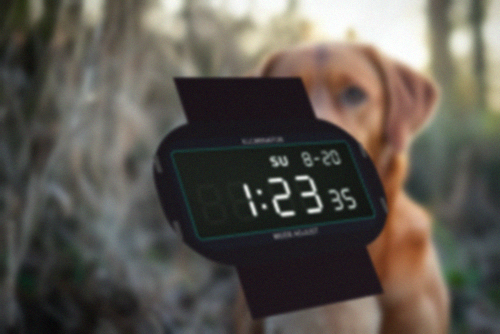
**1:23:35**
